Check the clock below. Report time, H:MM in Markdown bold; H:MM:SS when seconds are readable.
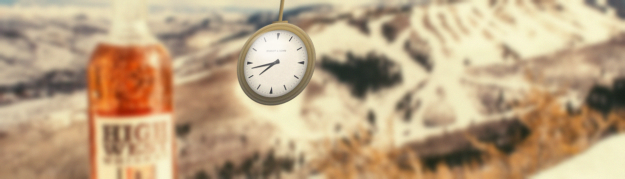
**7:43**
